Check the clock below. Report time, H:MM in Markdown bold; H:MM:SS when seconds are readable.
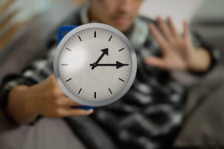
**1:15**
